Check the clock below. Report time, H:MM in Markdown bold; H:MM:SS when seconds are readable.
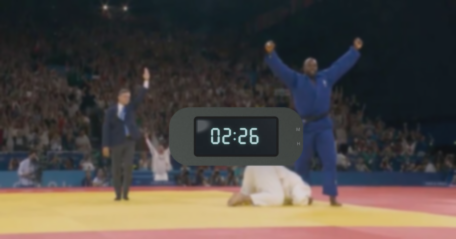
**2:26**
